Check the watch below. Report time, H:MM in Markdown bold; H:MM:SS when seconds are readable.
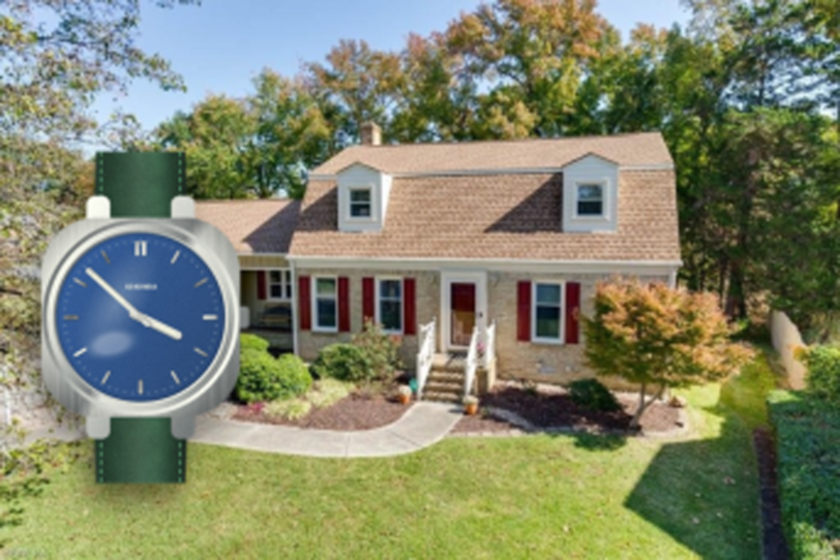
**3:52**
